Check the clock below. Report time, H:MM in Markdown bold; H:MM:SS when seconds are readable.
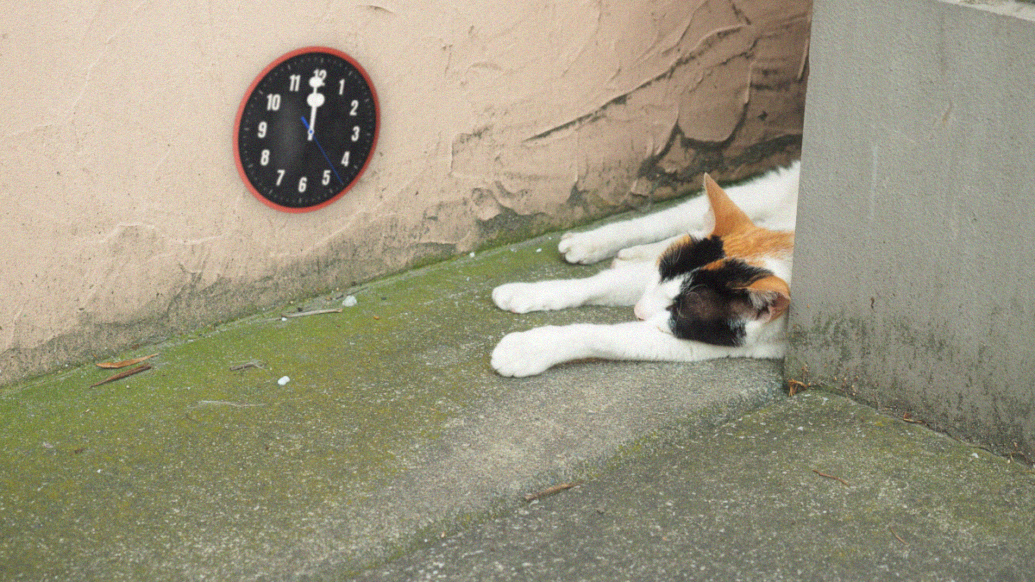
**11:59:23**
